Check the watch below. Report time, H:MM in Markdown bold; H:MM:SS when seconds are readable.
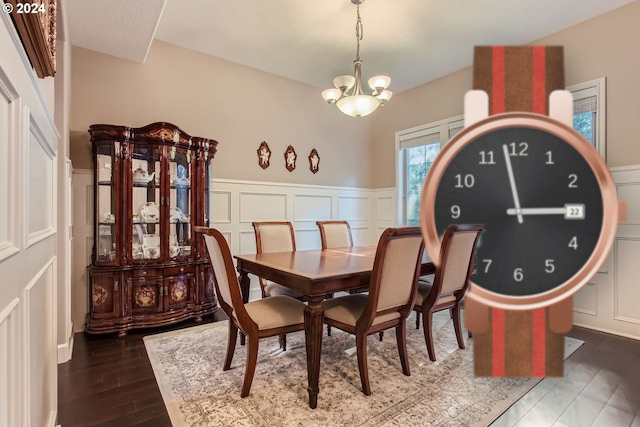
**2:58**
